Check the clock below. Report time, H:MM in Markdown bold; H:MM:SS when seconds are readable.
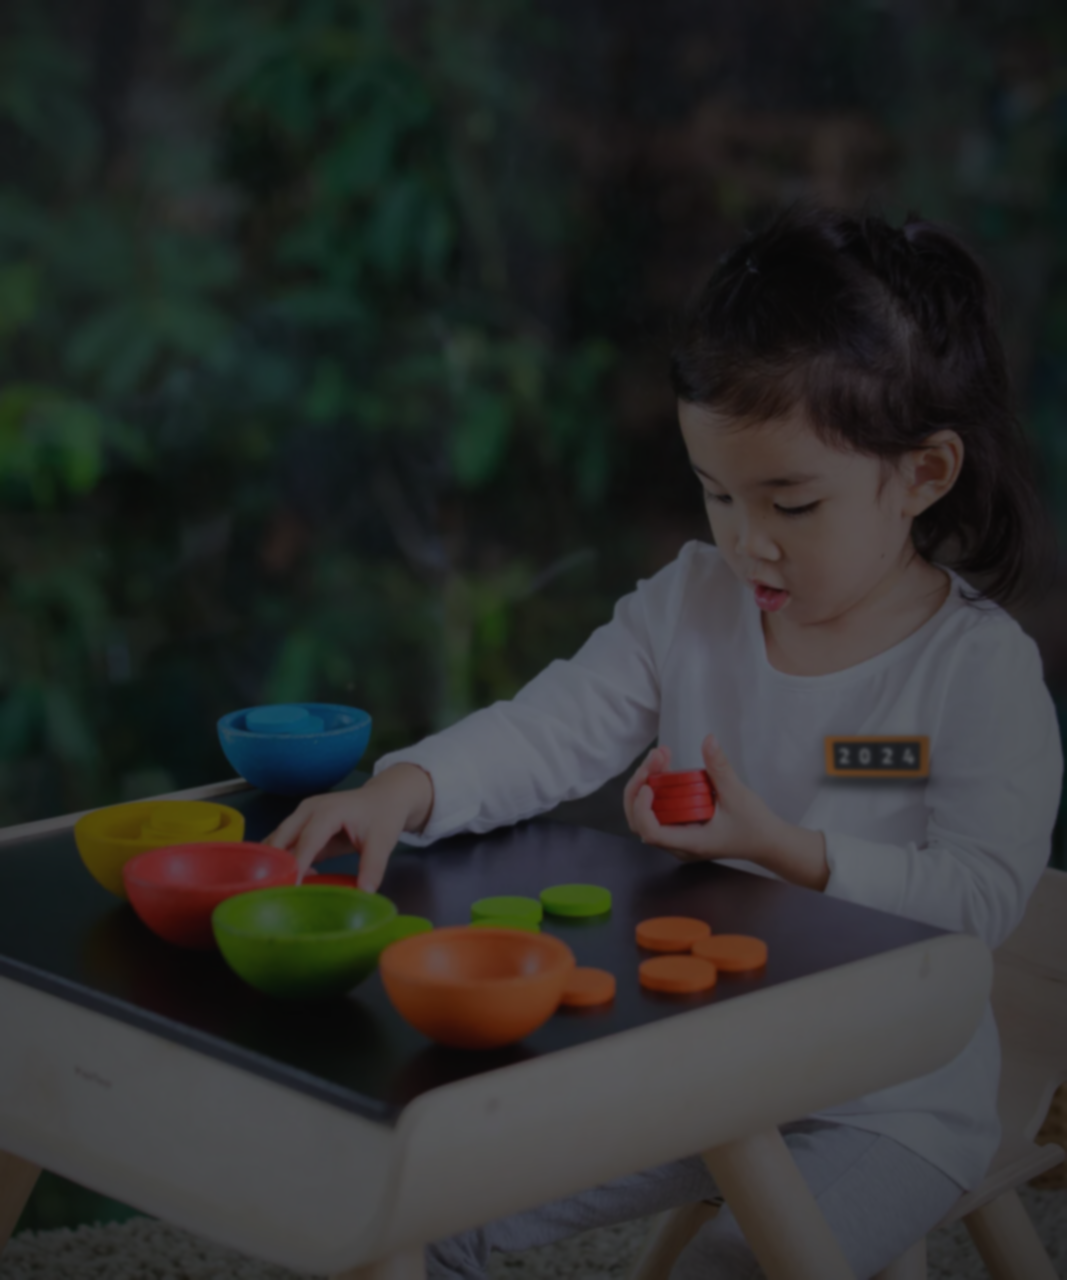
**20:24**
